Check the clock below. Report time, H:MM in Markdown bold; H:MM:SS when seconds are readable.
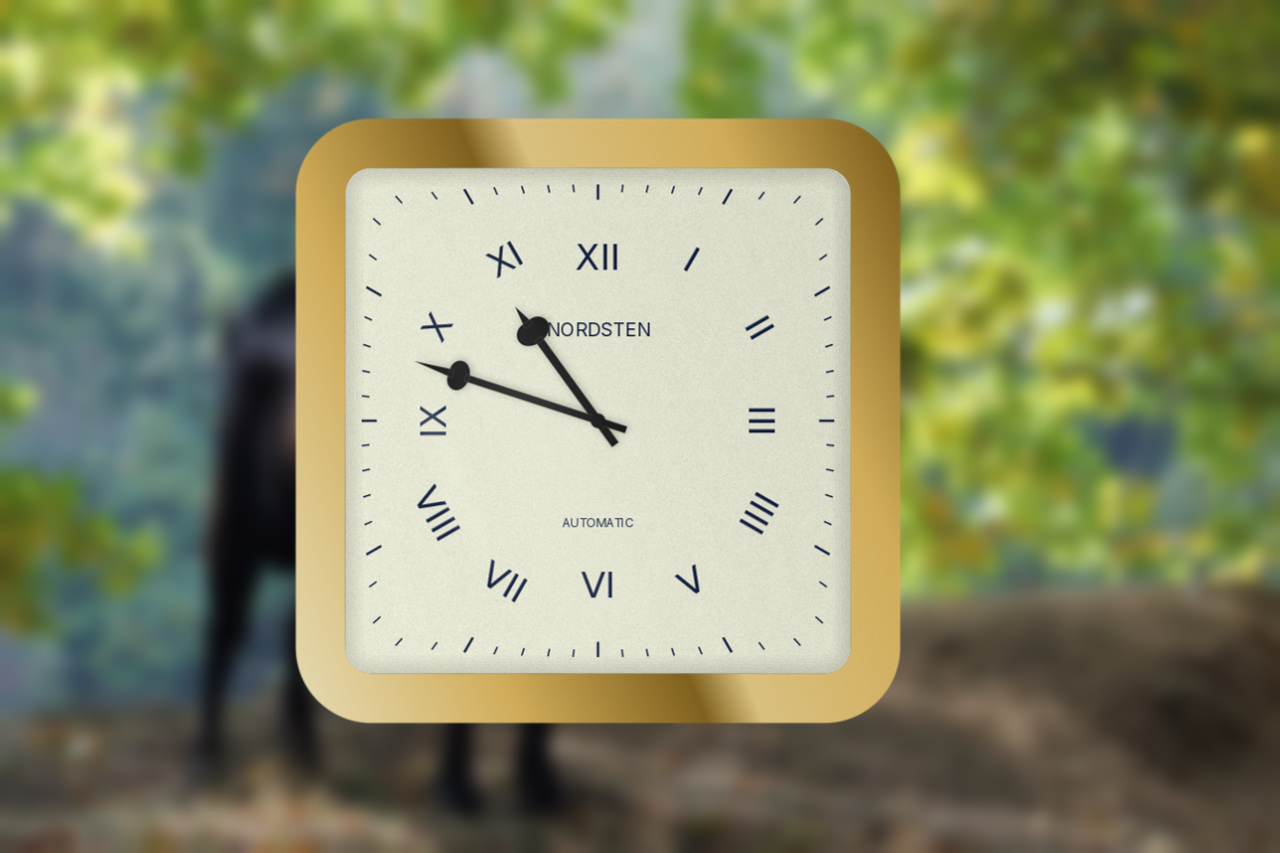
**10:48**
